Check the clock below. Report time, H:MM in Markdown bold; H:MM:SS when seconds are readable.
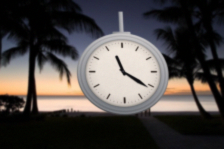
**11:21**
